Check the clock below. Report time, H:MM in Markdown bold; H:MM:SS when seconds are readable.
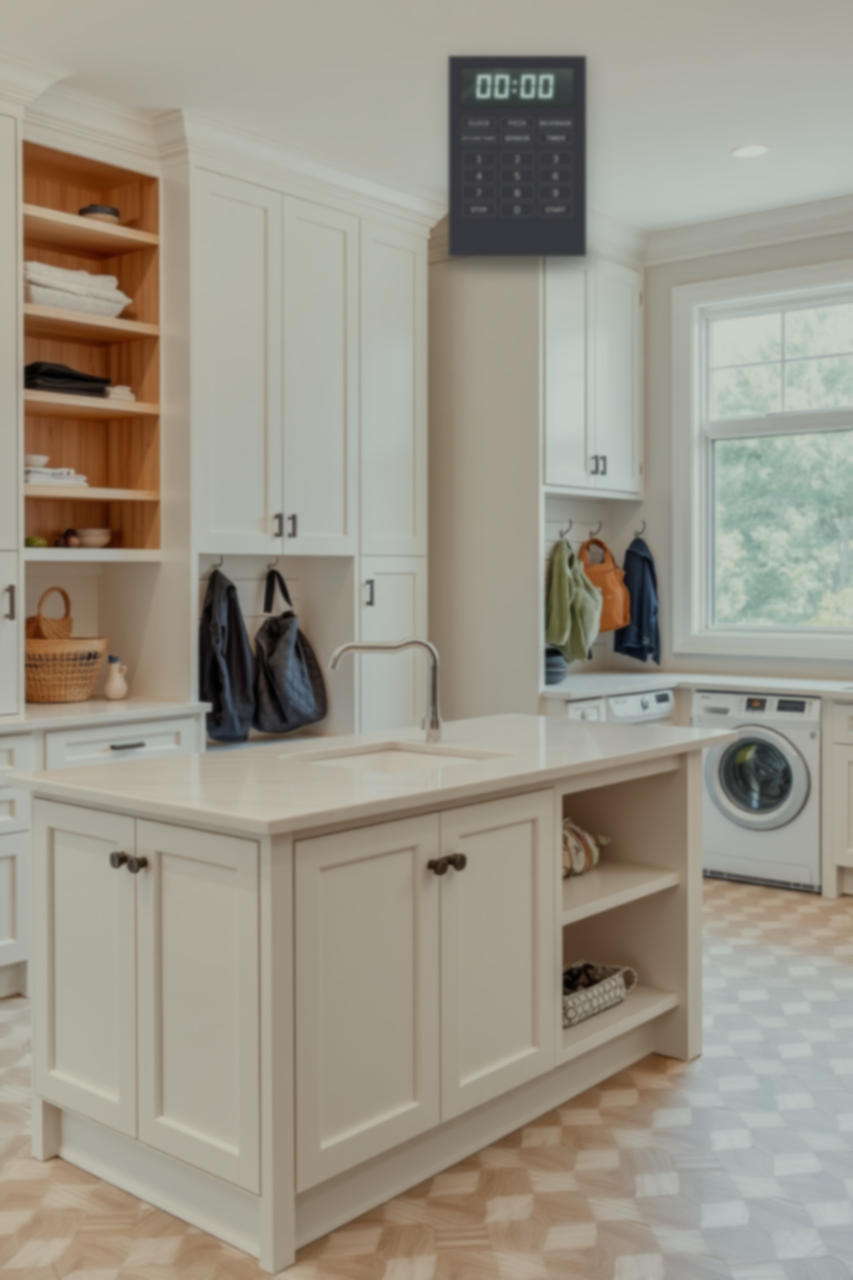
**0:00**
